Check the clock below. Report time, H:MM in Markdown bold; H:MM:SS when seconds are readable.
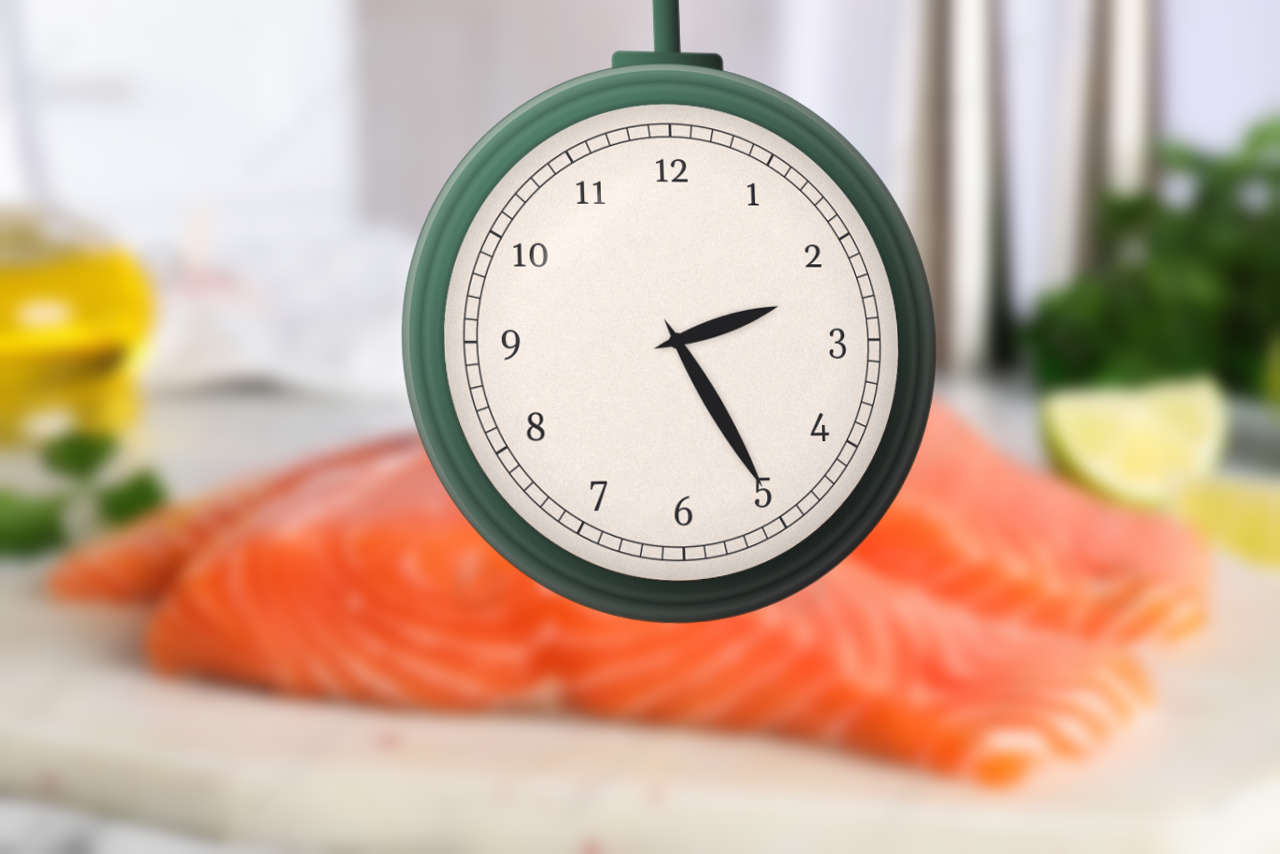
**2:25**
